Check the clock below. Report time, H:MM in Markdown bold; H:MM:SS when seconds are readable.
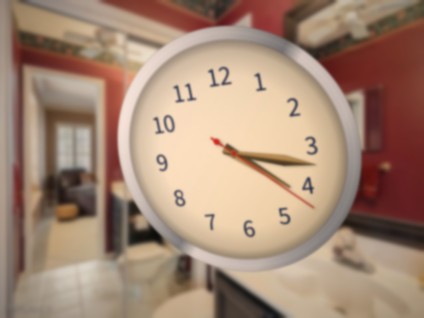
**4:17:22**
